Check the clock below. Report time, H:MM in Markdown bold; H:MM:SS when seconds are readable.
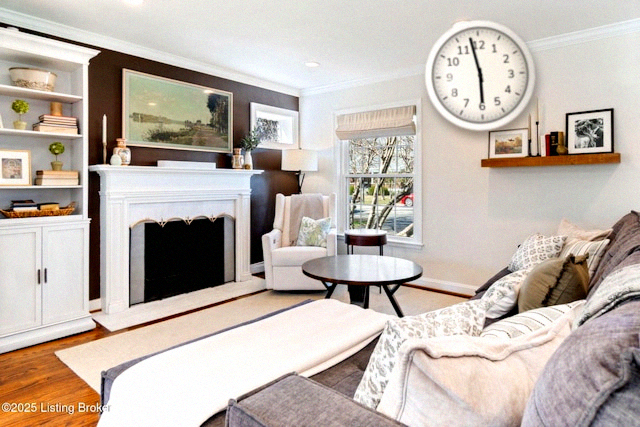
**5:58**
